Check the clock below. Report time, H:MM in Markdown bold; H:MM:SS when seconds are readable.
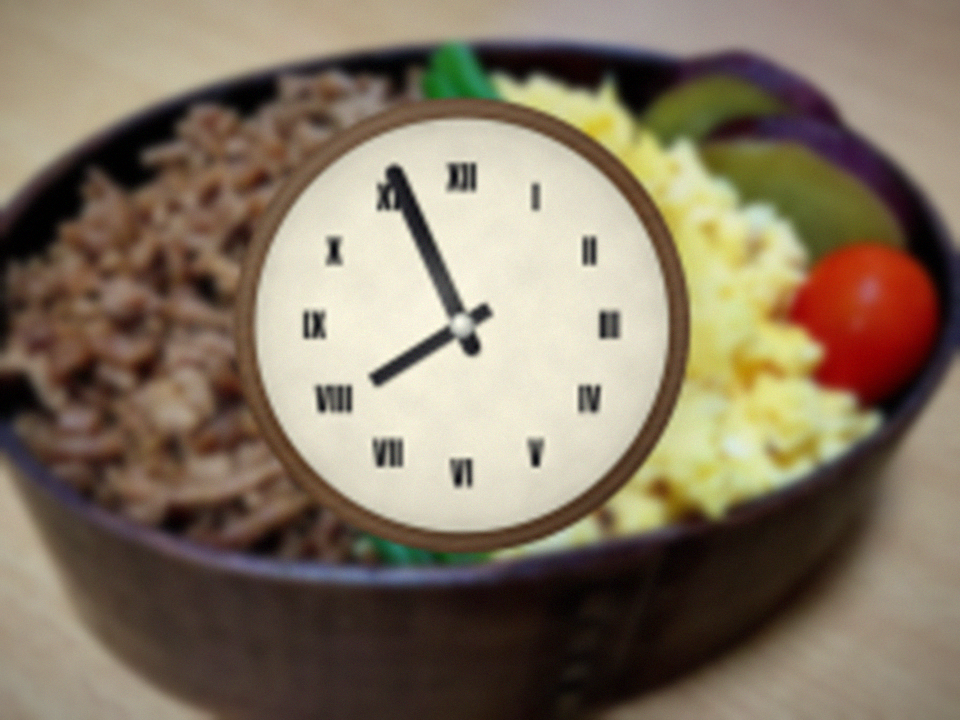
**7:56**
